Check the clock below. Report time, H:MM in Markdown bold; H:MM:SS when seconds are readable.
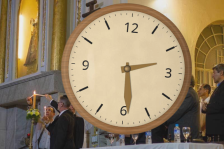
**2:29**
